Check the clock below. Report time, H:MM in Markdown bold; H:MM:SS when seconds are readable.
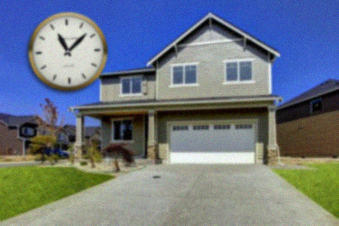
**11:08**
